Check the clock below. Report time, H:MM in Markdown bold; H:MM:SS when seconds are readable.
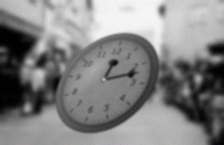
**12:12**
